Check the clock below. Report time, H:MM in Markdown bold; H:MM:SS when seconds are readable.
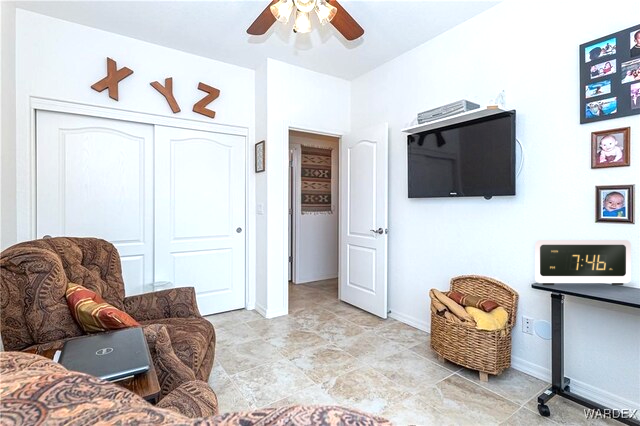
**7:46**
